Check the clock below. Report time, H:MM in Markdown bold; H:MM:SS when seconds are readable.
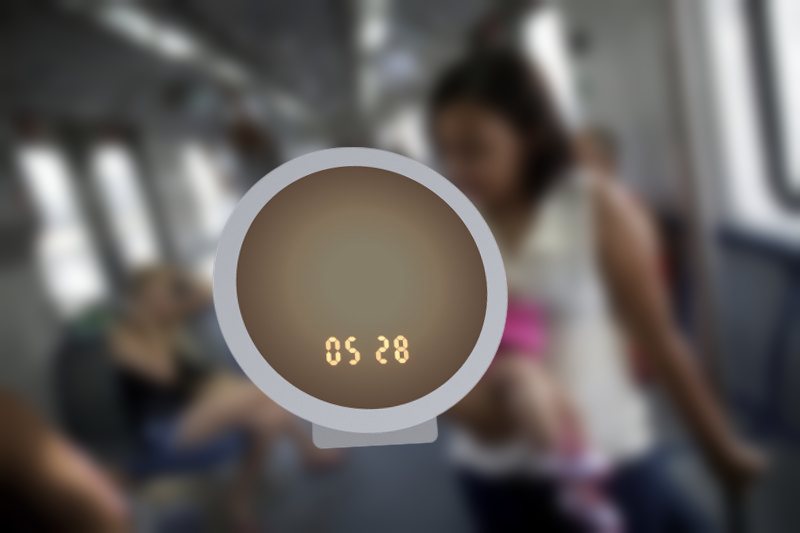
**5:28**
